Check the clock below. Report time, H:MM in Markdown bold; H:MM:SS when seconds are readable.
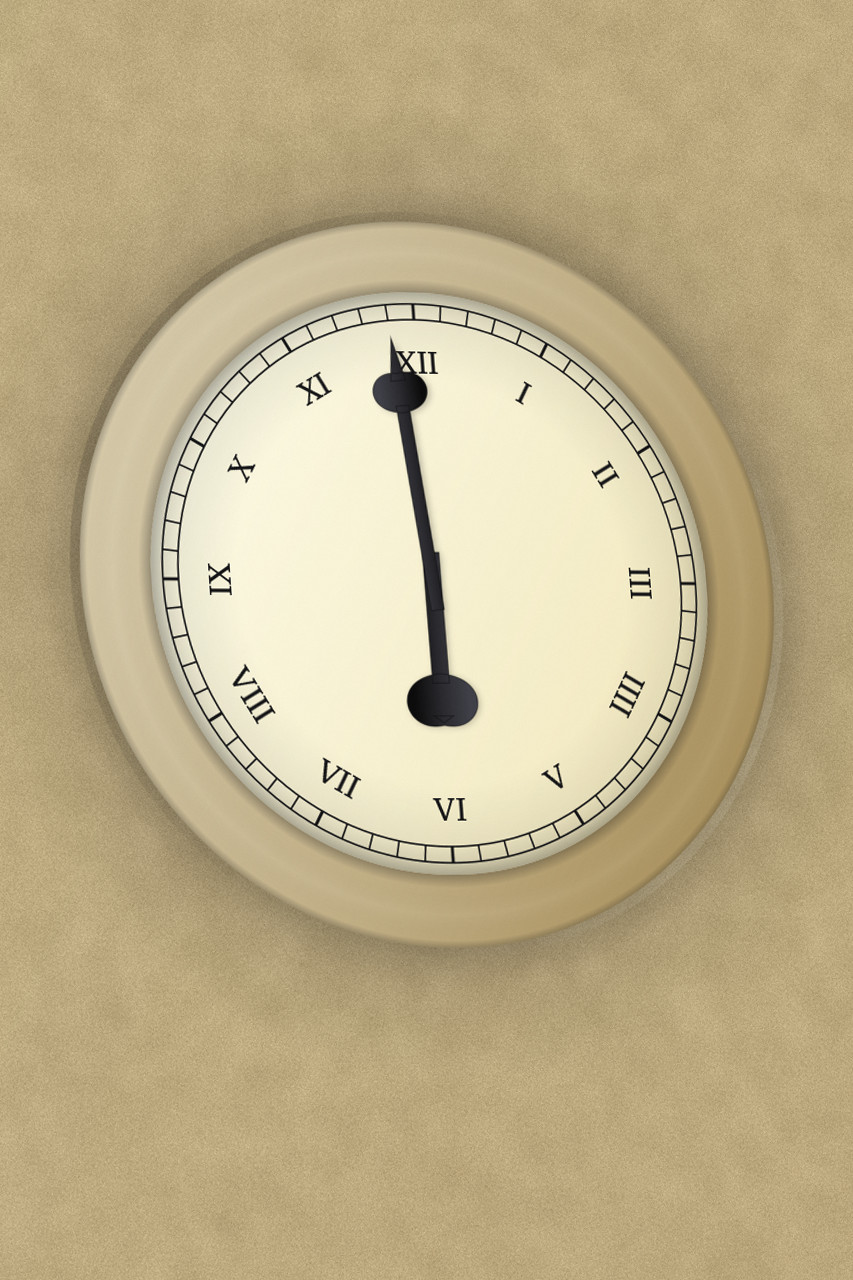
**5:59**
